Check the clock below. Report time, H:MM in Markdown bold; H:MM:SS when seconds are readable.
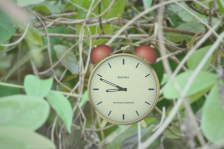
**8:49**
